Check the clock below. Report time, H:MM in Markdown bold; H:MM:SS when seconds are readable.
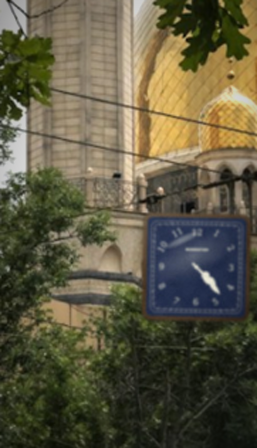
**4:23**
